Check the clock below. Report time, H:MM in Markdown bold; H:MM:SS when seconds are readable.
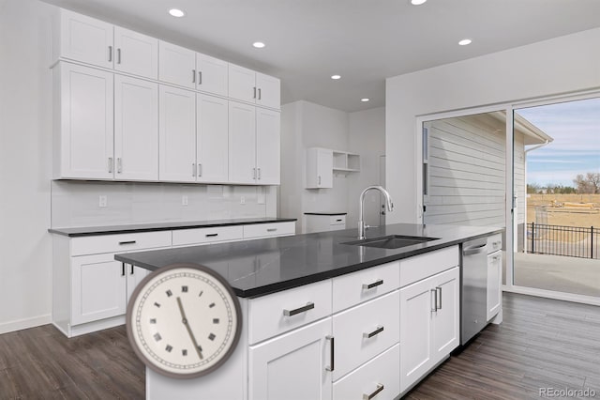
**11:26**
